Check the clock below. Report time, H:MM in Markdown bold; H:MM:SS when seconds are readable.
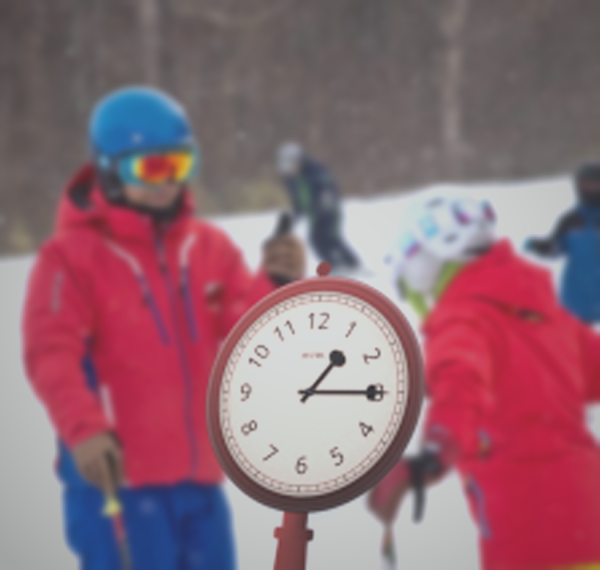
**1:15**
